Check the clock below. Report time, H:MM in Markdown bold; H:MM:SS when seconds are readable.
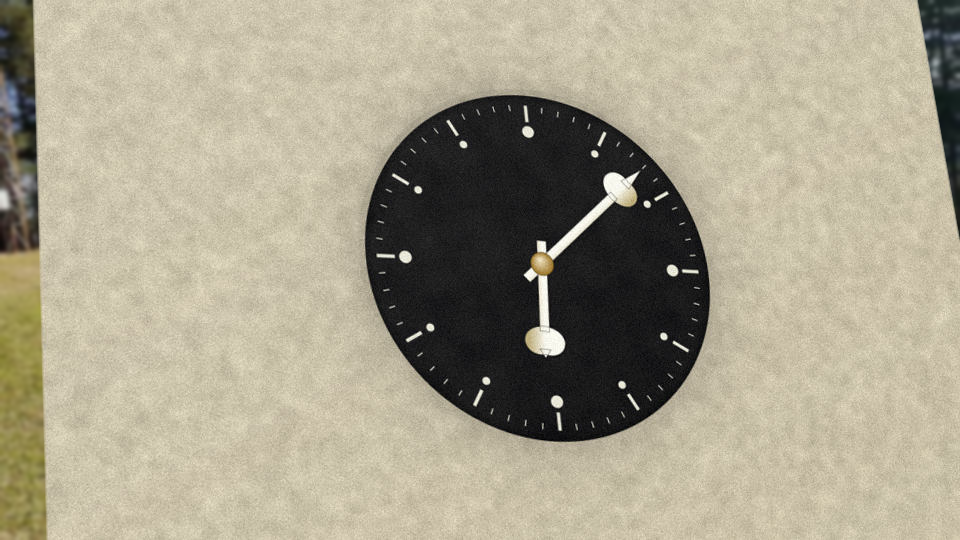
**6:08**
